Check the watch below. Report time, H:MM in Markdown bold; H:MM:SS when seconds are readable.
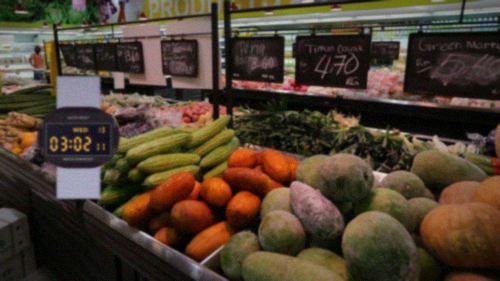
**3:02**
